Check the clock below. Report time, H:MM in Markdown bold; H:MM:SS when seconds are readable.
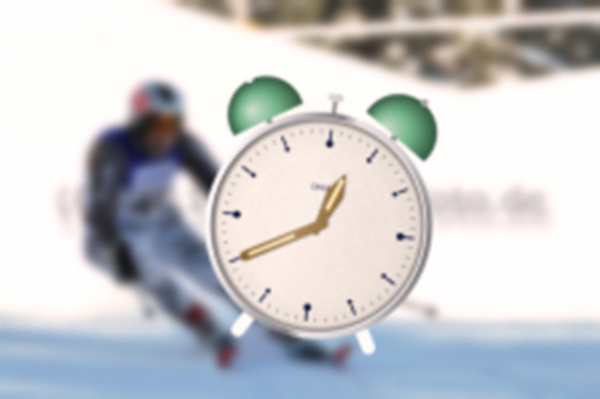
**12:40**
